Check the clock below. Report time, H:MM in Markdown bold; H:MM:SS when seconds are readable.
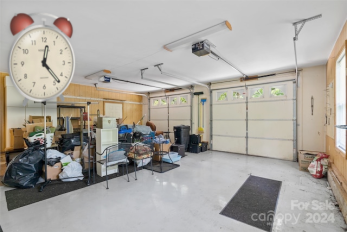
**12:23**
